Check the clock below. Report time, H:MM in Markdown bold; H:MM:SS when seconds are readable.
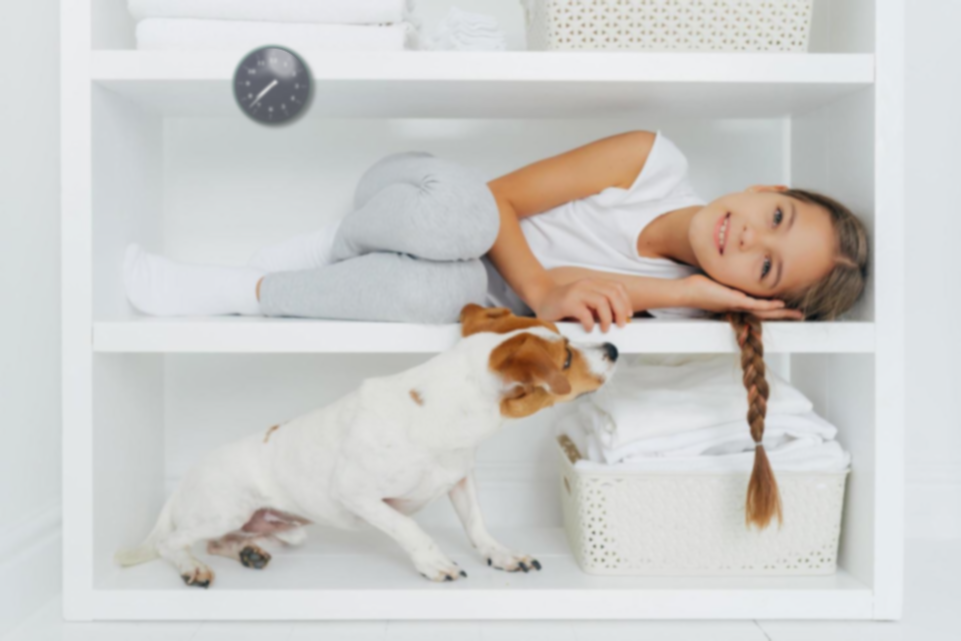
**7:37**
